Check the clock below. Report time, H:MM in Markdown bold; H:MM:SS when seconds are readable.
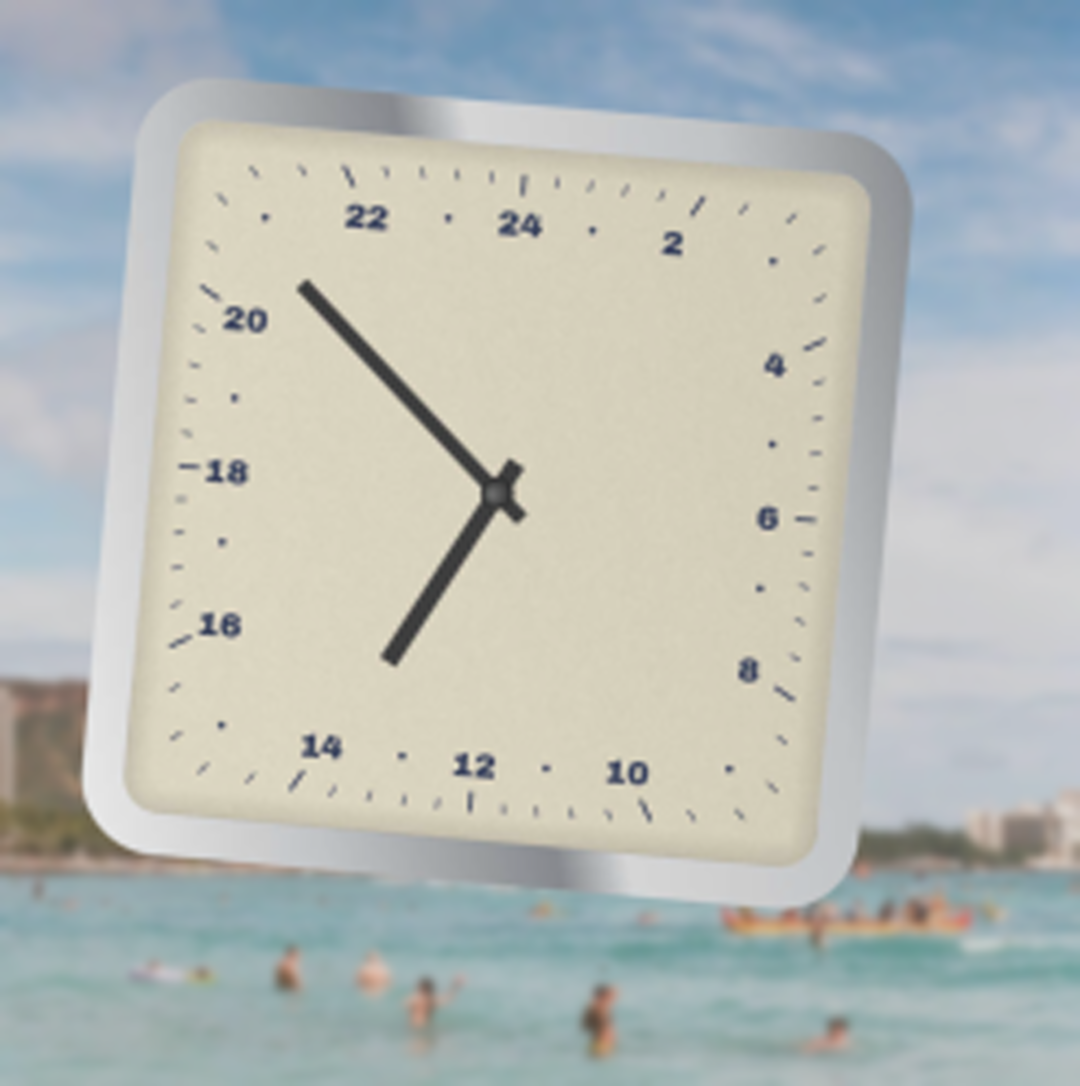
**13:52**
